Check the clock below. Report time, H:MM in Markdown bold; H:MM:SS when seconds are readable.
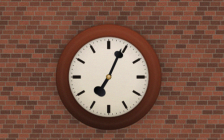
**7:04**
